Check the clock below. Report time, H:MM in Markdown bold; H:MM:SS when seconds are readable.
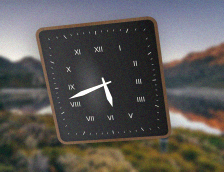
**5:42**
